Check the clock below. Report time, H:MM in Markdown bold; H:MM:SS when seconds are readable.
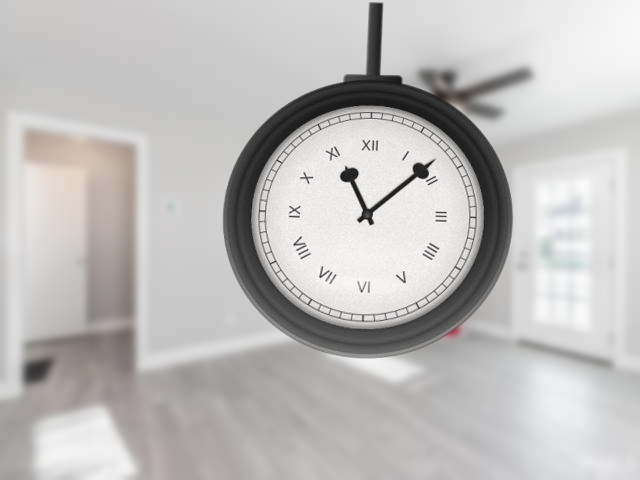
**11:08**
